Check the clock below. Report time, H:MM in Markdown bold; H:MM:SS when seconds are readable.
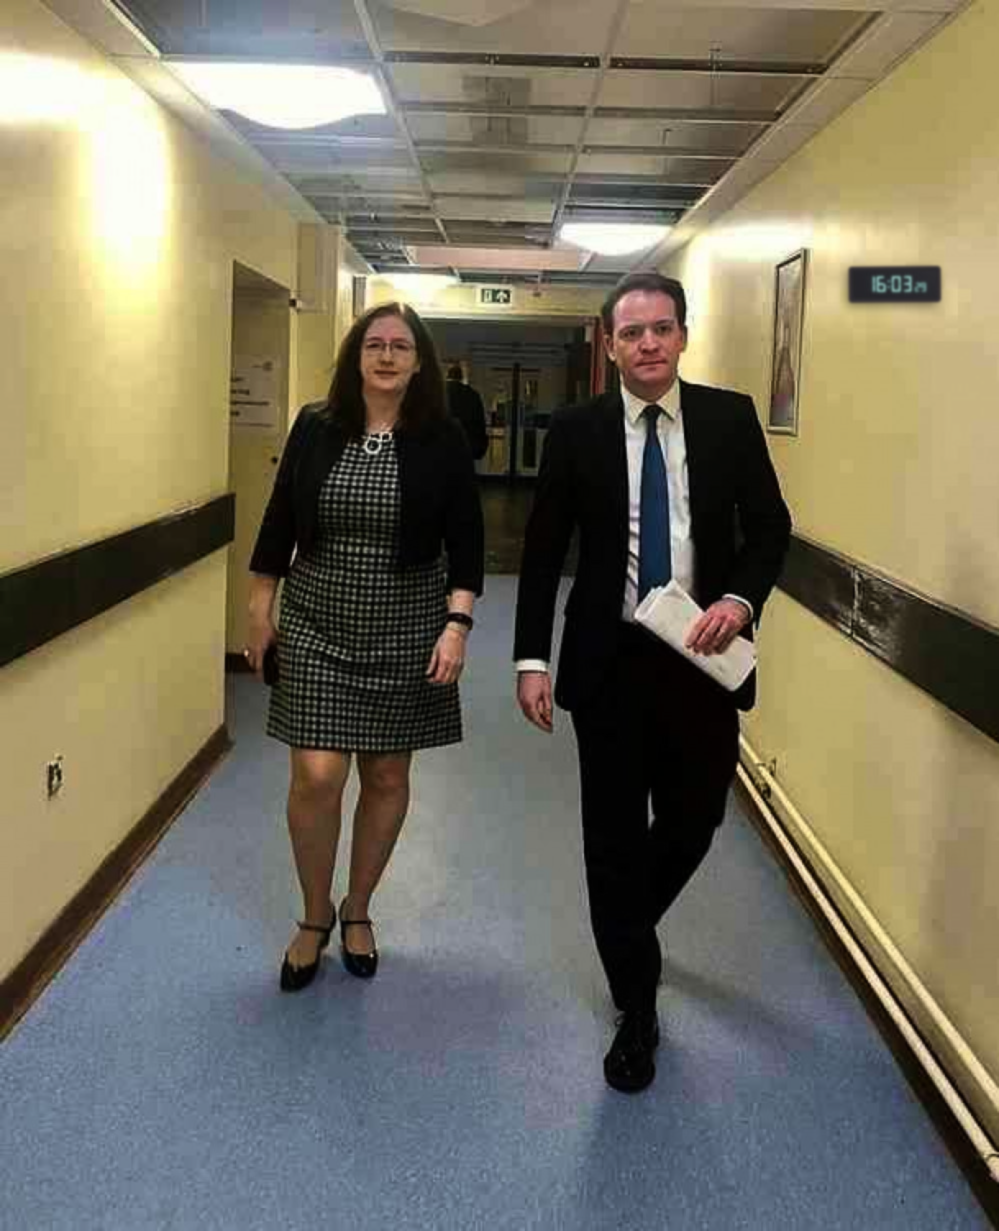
**16:03**
